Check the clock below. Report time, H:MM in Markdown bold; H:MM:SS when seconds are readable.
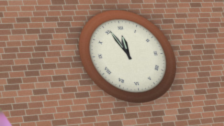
**11:56**
